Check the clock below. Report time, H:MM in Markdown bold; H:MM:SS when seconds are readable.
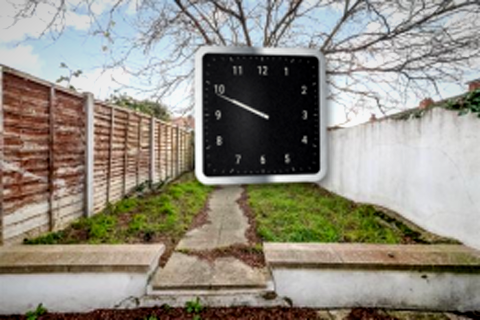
**9:49**
